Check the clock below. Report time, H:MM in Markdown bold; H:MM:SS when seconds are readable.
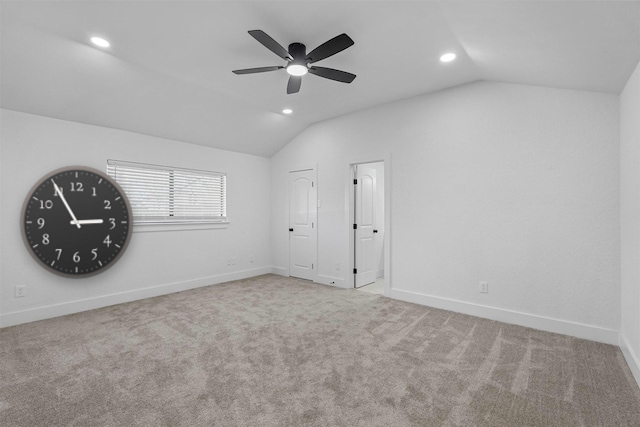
**2:55**
